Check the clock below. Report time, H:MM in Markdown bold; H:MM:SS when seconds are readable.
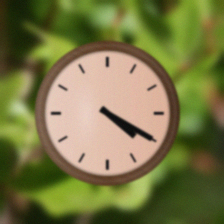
**4:20**
